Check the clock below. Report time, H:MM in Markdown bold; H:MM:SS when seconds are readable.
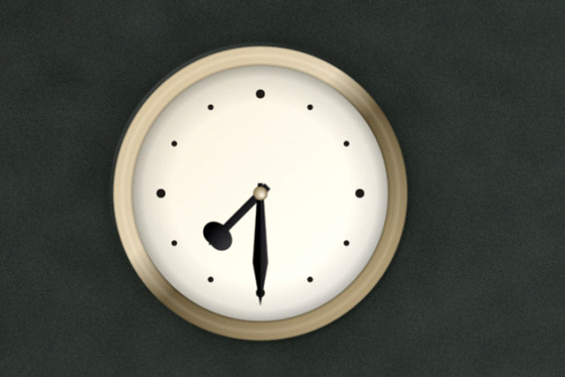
**7:30**
